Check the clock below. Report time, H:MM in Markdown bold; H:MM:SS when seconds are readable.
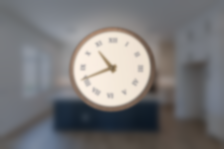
**10:41**
